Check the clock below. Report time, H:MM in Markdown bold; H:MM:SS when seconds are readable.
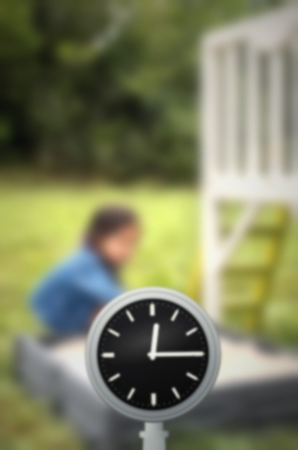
**12:15**
